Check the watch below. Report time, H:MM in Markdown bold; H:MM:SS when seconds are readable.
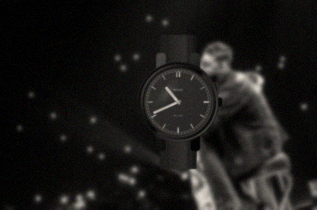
**10:41**
